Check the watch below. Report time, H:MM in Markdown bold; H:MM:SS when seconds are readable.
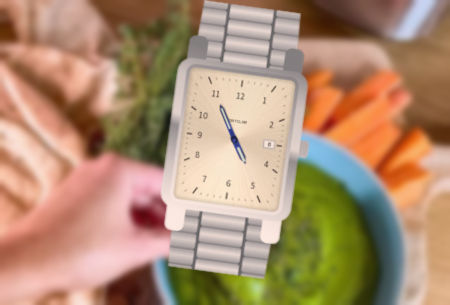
**4:55**
